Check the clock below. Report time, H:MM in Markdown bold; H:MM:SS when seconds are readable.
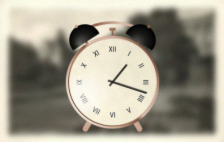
**1:18**
